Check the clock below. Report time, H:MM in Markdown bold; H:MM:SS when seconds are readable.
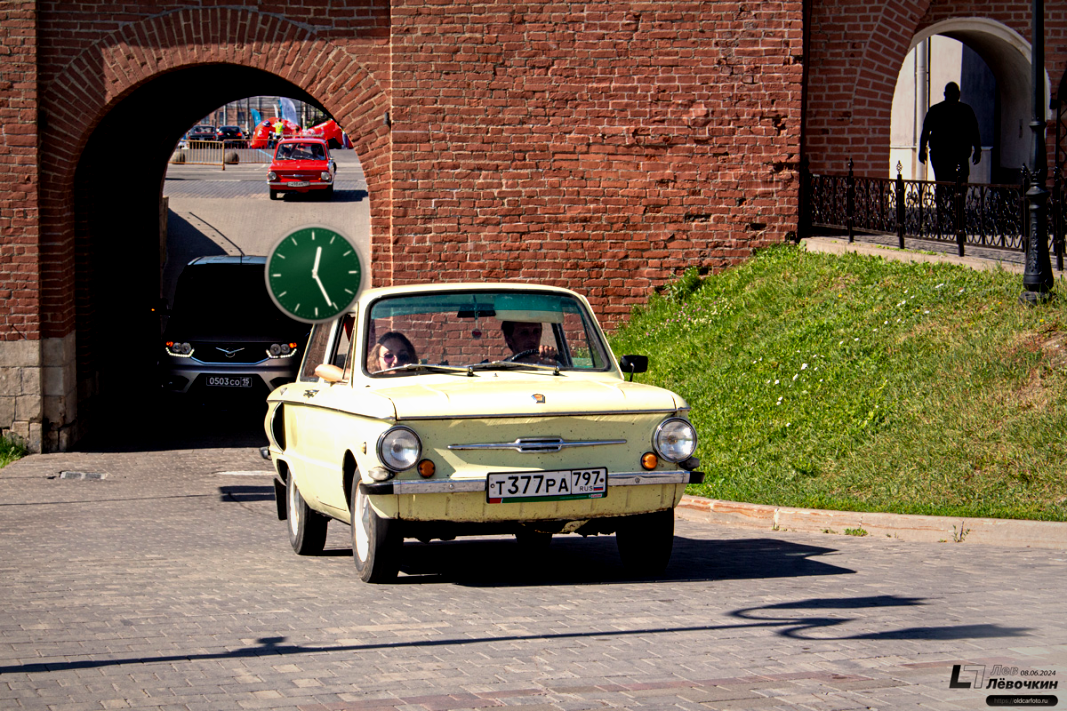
**12:26**
